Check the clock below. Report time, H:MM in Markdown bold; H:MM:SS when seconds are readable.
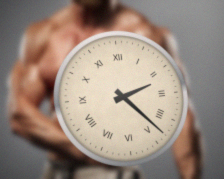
**2:23**
